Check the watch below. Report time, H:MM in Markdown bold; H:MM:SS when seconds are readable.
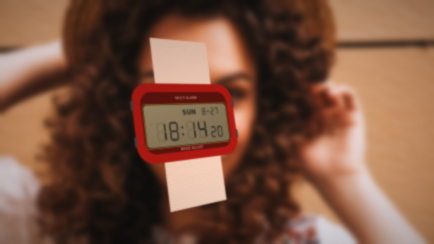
**18:14:20**
